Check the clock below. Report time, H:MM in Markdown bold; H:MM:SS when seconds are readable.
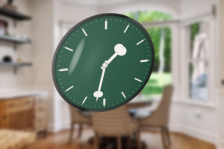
**1:32**
